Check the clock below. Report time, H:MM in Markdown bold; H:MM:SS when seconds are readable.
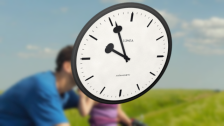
**9:56**
